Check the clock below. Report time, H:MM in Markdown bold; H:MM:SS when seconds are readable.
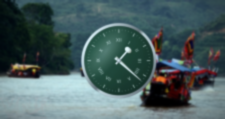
**1:22**
